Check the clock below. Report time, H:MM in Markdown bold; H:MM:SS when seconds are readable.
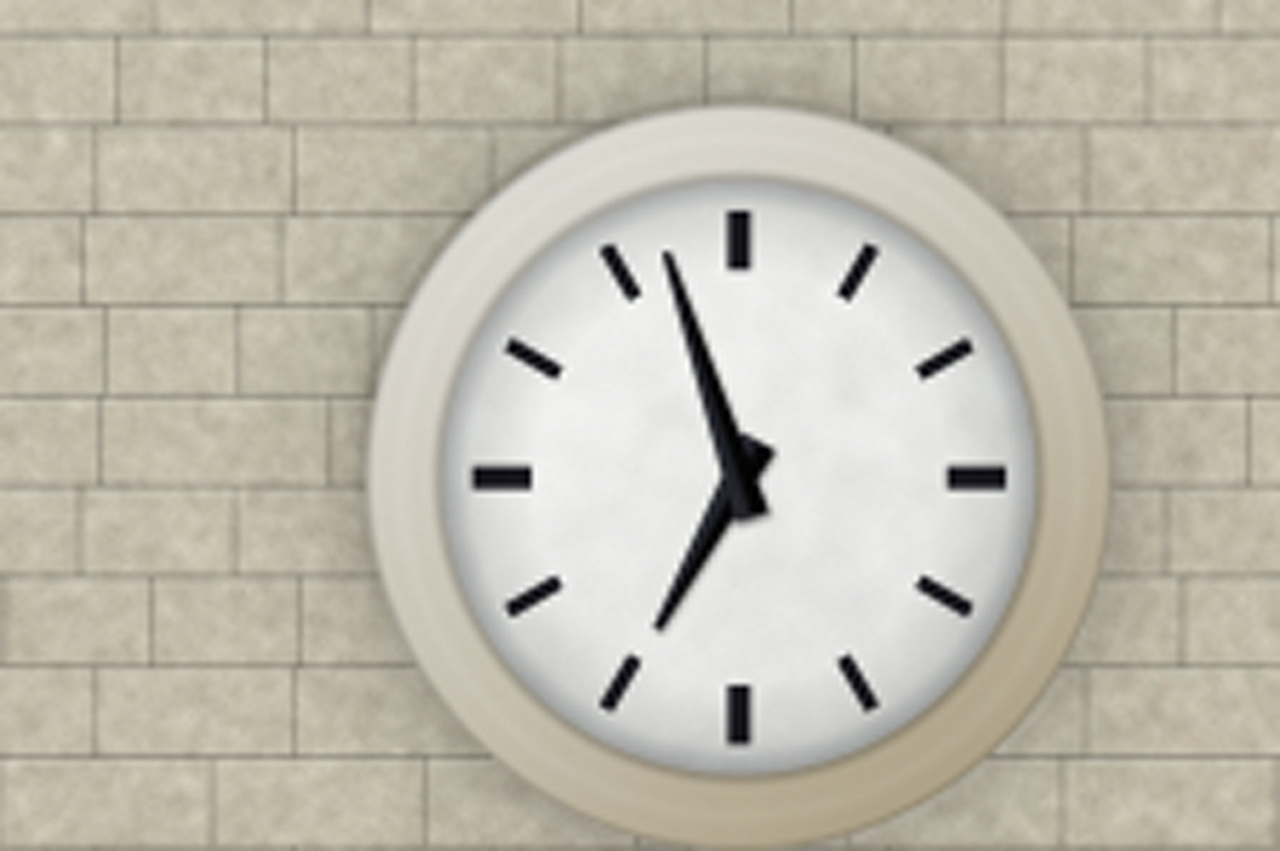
**6:57**
